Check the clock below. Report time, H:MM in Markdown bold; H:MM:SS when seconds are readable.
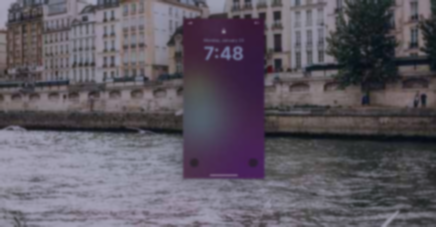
**7:48**
